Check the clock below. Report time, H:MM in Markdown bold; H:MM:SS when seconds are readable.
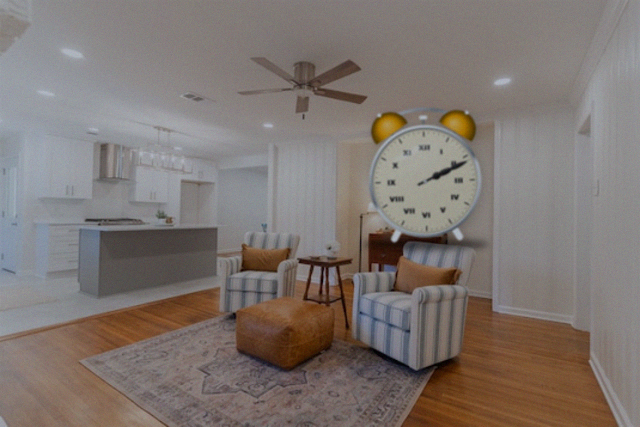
**2:11**
